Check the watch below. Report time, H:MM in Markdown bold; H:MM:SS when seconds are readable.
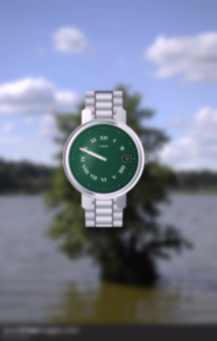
**9:49**
